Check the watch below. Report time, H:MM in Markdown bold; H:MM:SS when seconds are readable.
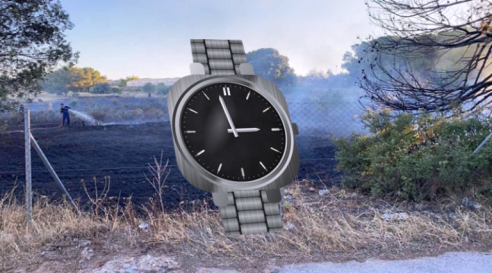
**2:58**
